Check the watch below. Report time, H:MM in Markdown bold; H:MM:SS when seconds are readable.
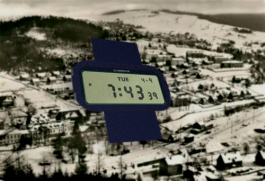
**7:43:39**
